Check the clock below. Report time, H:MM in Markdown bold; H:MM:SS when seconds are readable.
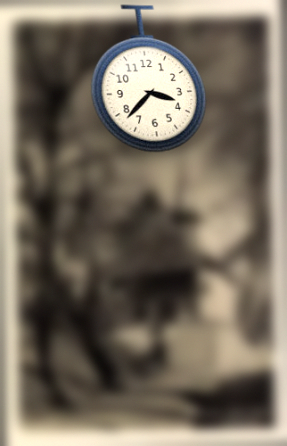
**3:38**
